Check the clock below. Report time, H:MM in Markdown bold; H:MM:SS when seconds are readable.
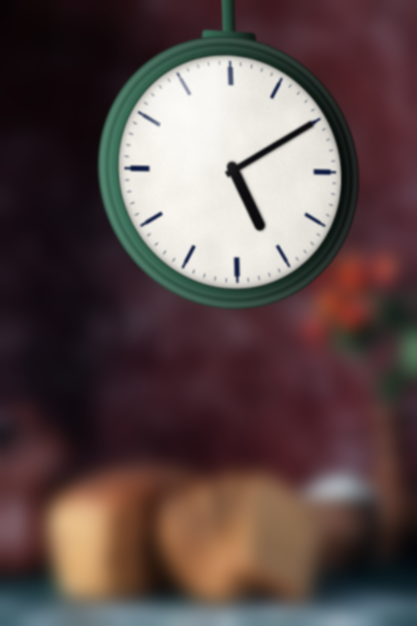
**5:10**
